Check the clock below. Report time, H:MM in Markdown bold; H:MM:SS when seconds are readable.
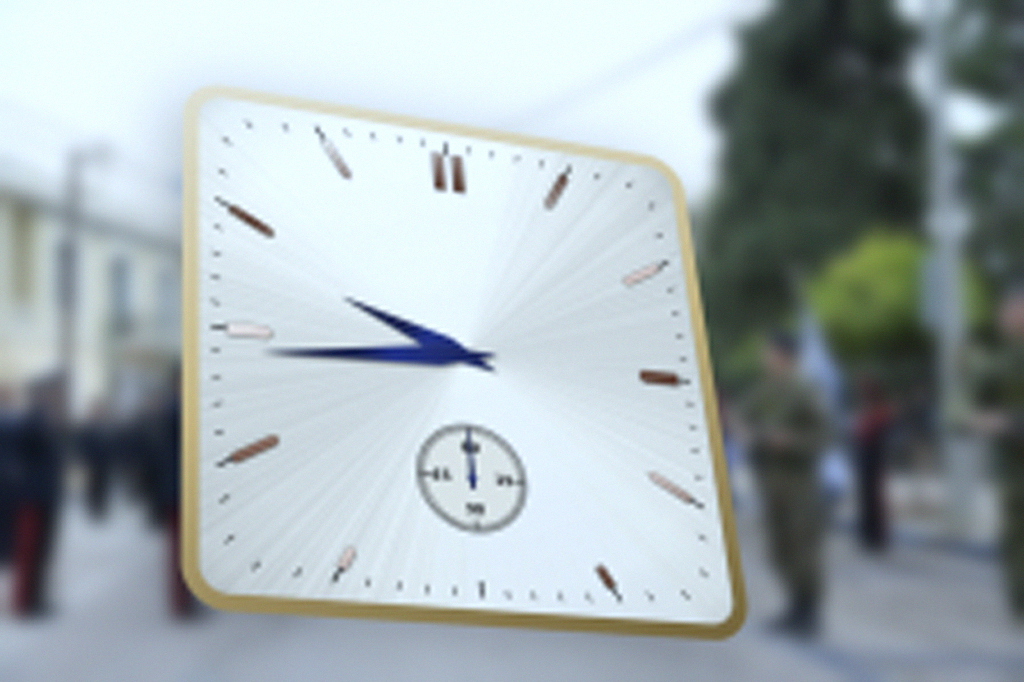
**9:44**
